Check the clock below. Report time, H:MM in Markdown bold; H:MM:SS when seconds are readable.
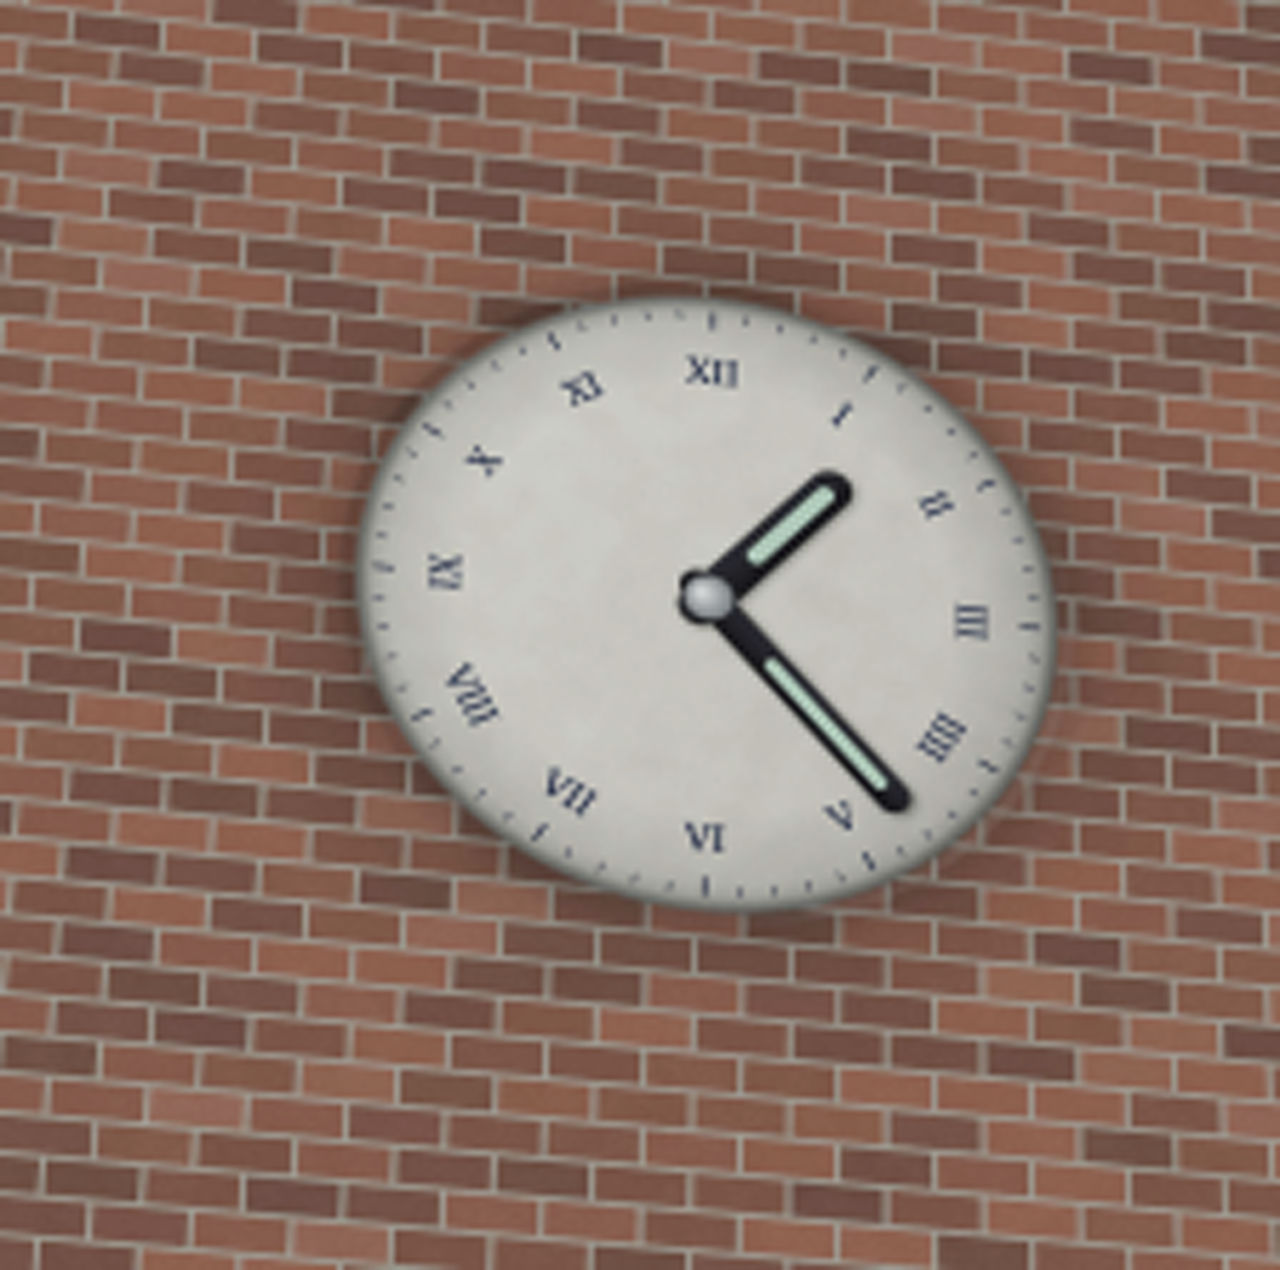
**1:23**
